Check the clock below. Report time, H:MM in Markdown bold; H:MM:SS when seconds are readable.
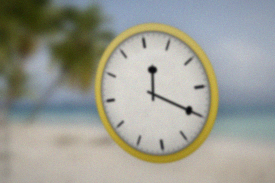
**12:20**
